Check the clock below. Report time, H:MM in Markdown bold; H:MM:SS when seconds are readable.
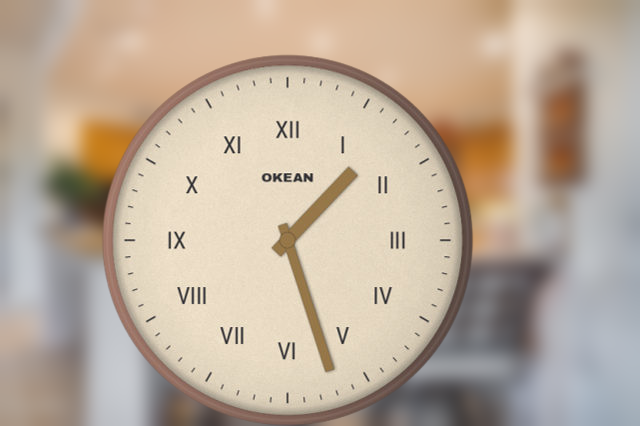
**1:27**
